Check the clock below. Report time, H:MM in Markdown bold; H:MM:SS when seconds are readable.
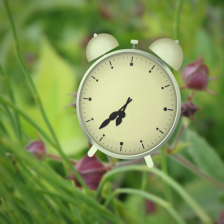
**6:37**
